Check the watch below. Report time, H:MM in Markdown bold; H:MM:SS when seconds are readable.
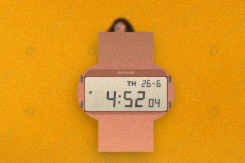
**4:52**
